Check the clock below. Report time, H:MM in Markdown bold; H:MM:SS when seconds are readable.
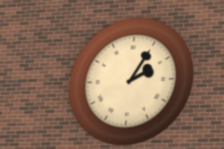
**2:05**
